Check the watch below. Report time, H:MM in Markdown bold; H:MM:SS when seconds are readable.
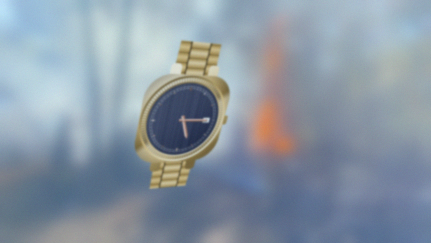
**5:15**
